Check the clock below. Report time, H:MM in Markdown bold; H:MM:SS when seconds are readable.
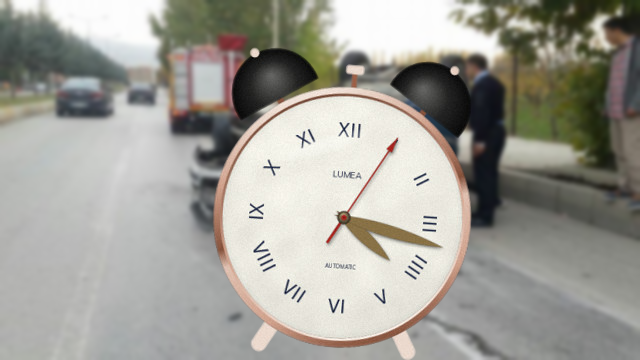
**4:17:05**
